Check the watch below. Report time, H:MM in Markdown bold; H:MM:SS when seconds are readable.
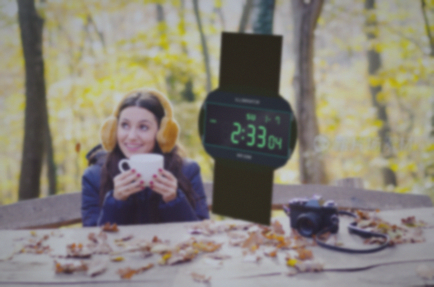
**2:33:04**
